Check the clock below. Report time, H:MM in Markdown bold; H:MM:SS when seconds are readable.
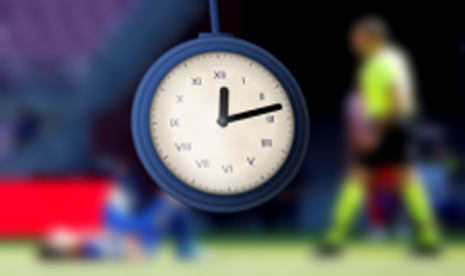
**12:13**
